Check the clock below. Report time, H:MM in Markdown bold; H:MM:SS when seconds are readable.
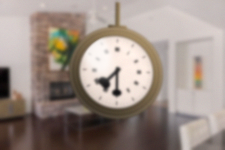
**7:30**
